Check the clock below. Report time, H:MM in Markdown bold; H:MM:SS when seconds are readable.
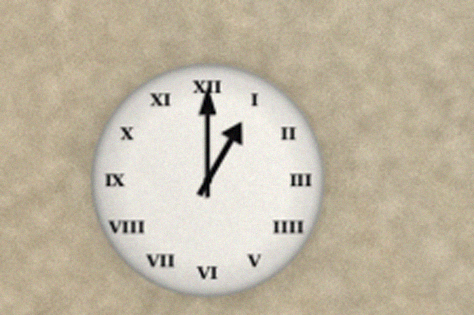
**1:00**
